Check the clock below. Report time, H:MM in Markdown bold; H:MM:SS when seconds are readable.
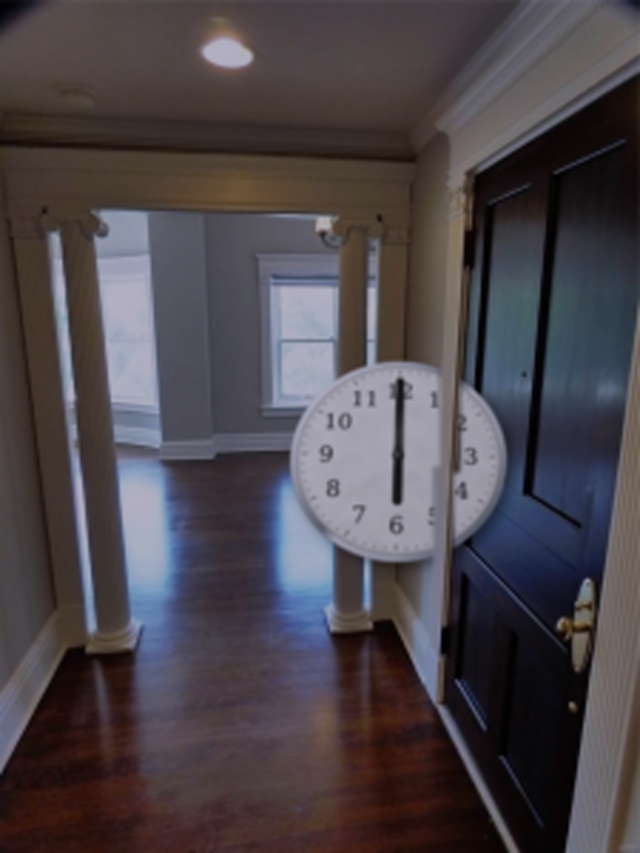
**6:00**
